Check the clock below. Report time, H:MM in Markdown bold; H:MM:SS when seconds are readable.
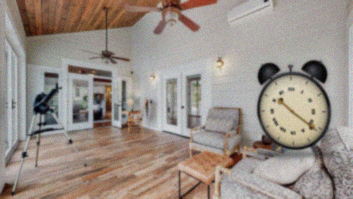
**10:21**
